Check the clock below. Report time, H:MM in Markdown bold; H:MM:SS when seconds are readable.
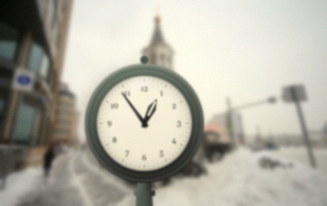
**12:54**
